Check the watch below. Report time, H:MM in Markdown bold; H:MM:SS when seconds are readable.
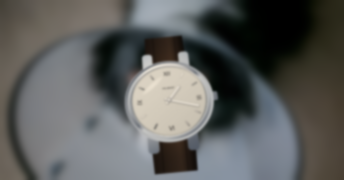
**1:18**
